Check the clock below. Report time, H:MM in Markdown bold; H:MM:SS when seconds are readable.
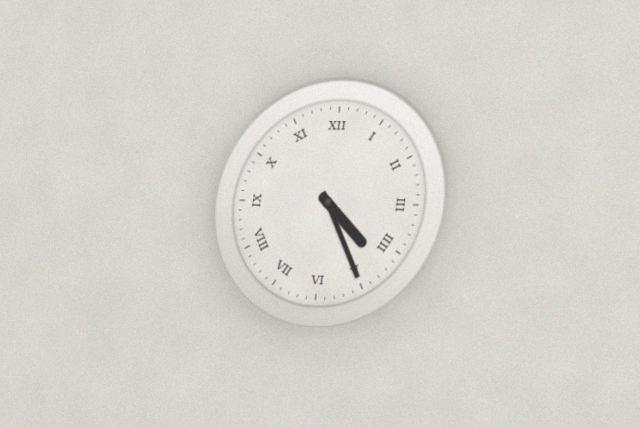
**4:25**
